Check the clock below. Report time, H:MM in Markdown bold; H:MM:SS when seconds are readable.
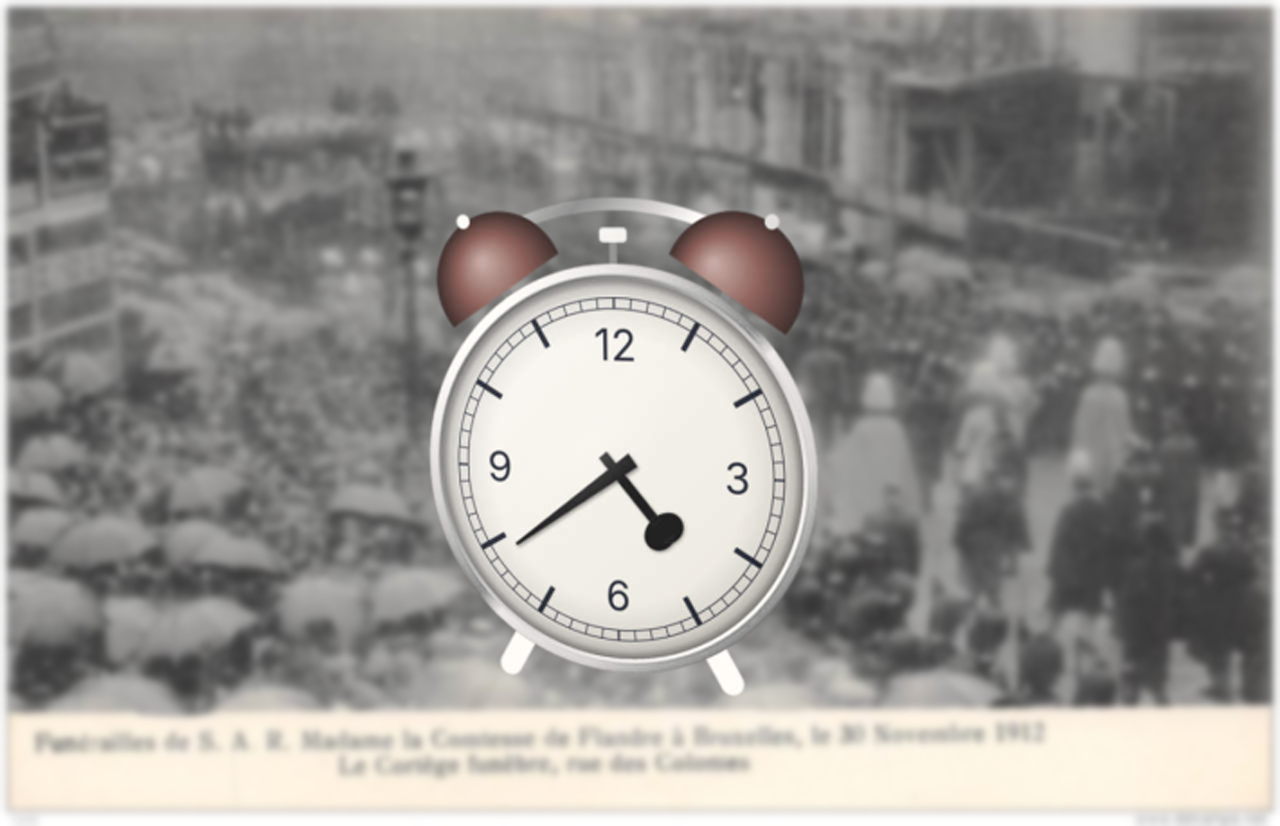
**4:39**
